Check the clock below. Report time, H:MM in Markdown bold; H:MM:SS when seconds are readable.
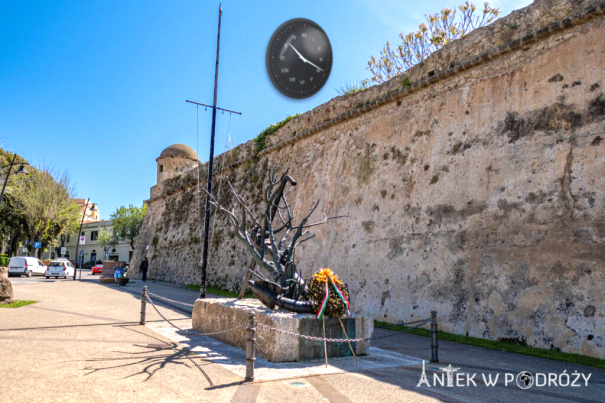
**10:19**
